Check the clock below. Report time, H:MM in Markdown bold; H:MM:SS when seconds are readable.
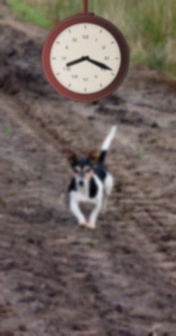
**8:19**
